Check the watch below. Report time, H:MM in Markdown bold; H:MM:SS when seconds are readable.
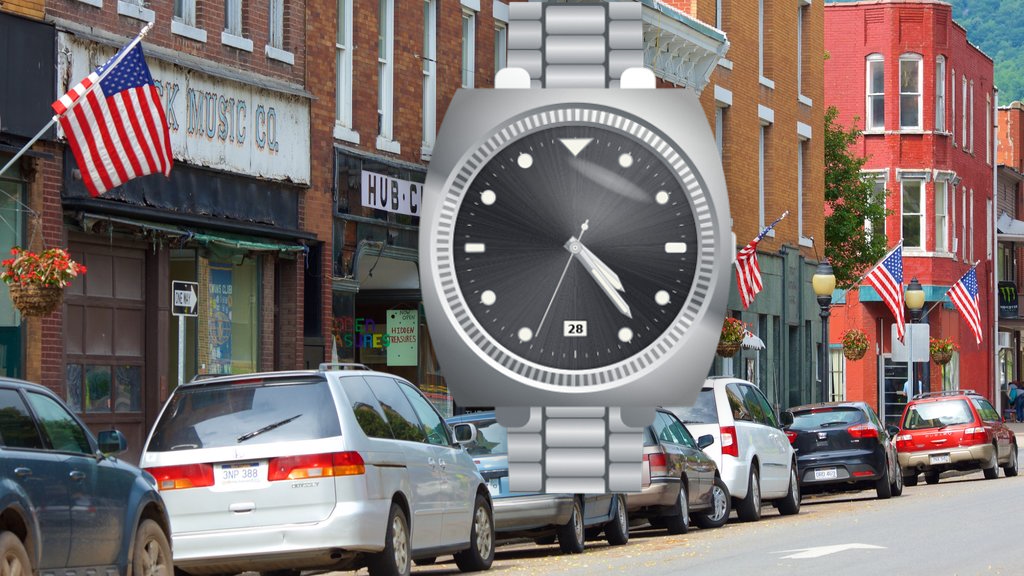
**4:23:34**
